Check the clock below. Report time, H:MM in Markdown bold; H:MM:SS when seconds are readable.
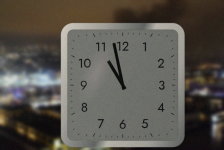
**10:58**
